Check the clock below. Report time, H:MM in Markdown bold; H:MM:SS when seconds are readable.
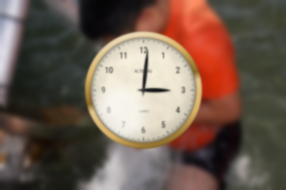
**3:01**
